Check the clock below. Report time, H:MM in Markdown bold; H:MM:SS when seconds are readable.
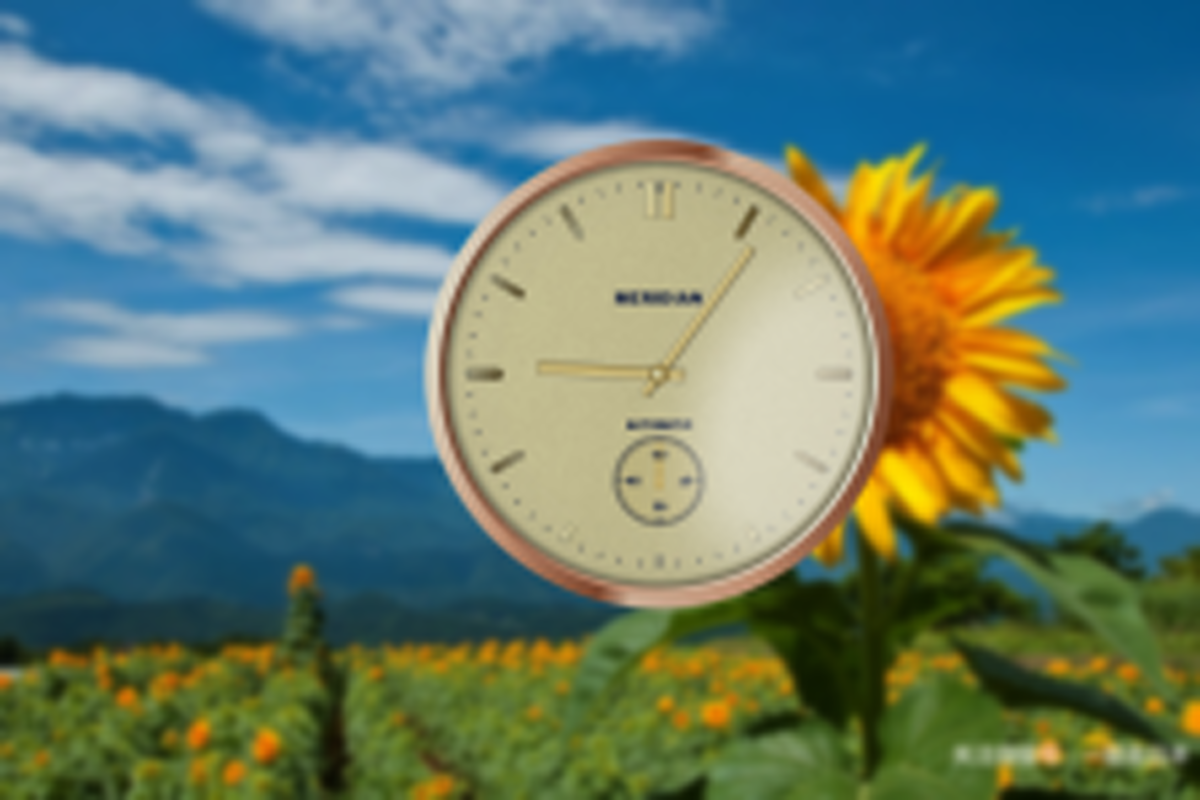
**9:06**
